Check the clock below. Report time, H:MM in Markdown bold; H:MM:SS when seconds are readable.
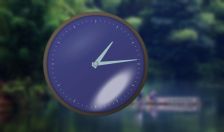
**1:14**
